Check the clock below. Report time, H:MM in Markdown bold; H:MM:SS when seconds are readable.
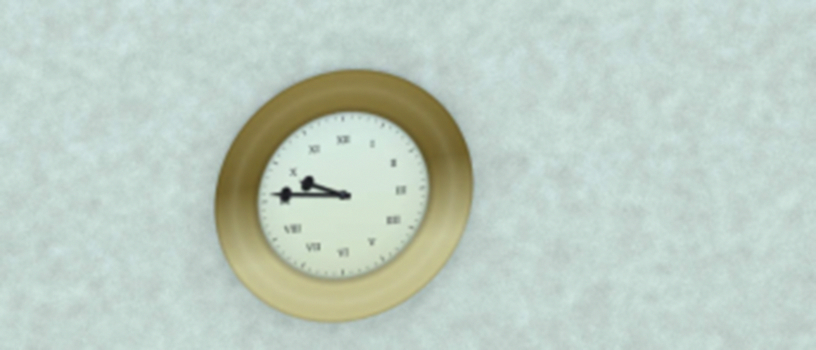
**9:46**
